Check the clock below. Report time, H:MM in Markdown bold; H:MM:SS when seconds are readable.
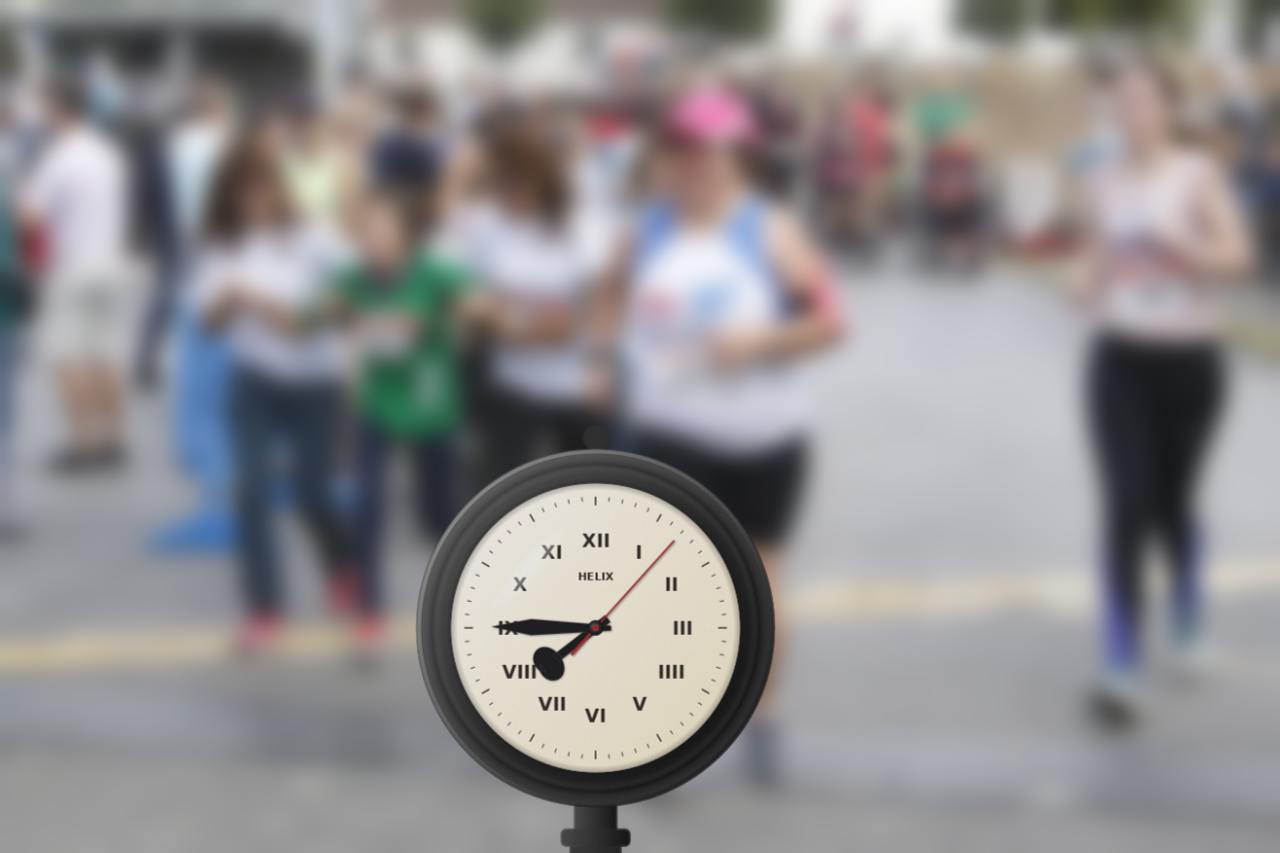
**7:45:07**
